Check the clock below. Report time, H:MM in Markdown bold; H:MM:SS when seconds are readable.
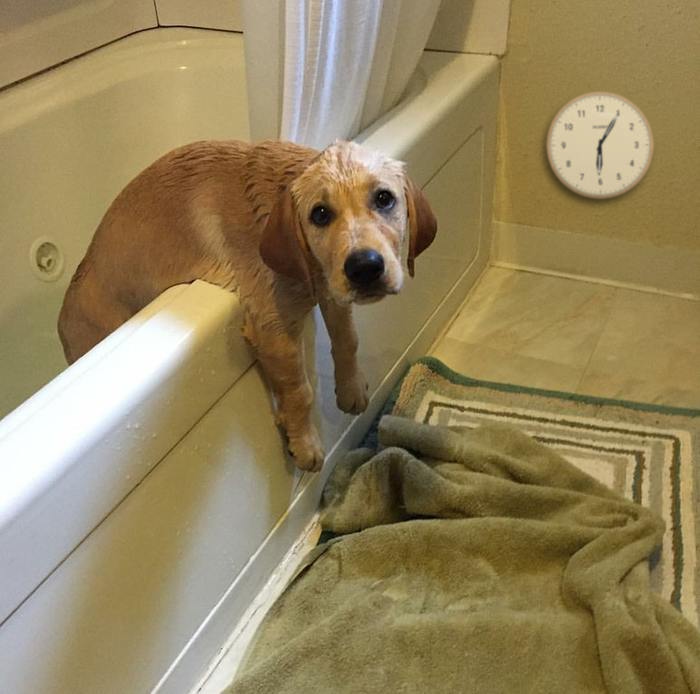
**6:05**
